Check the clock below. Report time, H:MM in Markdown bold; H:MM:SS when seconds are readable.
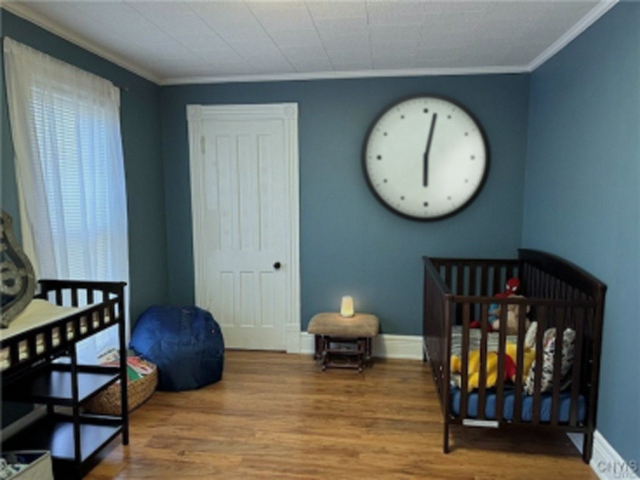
**6:02**
